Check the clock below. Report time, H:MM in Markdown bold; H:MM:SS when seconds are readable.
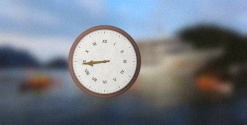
**8:44**
